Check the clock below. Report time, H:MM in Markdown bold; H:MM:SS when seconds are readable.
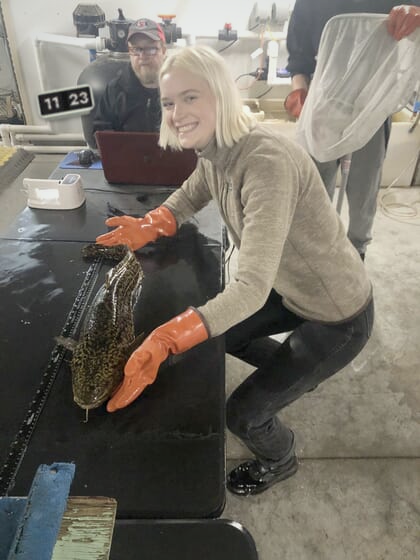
**11:23**
